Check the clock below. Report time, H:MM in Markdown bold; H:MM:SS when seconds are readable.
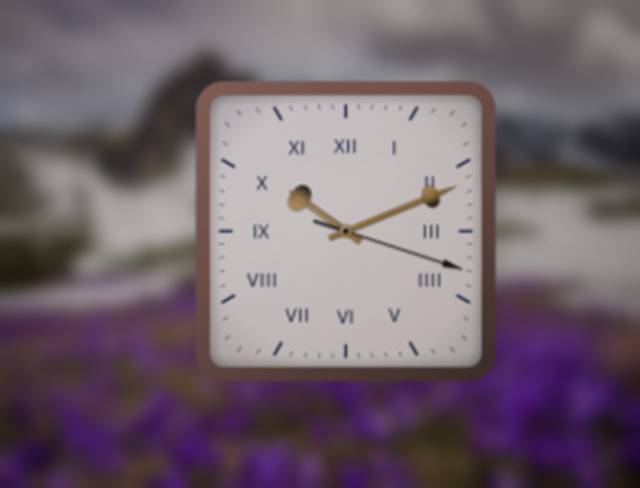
**10:11:18**
